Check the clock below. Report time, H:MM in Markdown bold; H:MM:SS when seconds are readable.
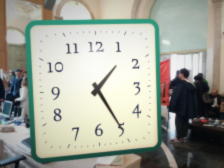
**1:25**
